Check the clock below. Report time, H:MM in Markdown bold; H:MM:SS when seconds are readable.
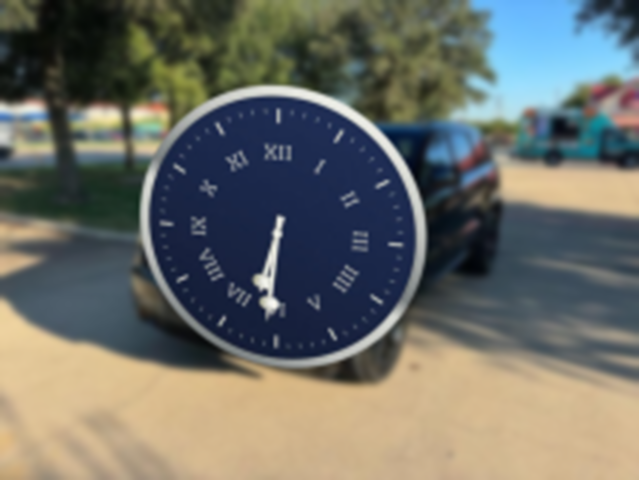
**6:31**
